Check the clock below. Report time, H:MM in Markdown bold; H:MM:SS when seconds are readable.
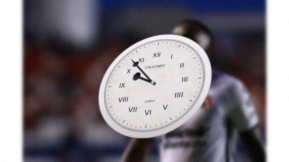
**9:53**
